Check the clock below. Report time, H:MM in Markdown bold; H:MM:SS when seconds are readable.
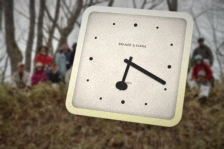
**6:19**
